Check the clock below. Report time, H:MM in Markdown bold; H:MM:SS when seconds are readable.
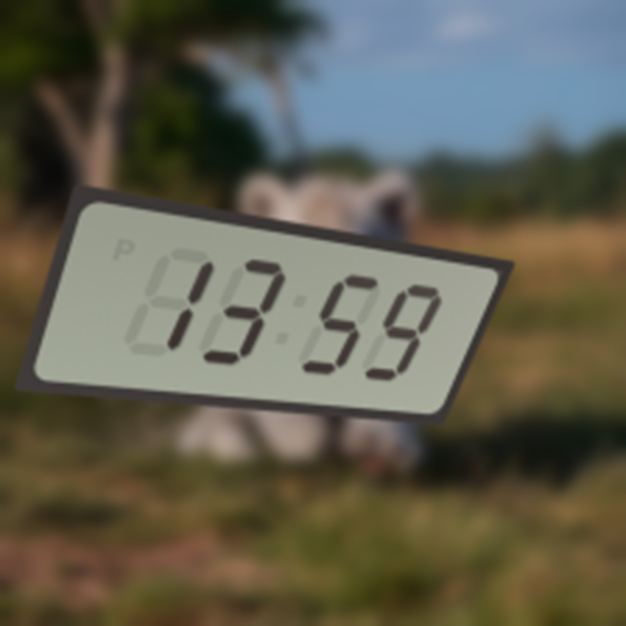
**13:59**
